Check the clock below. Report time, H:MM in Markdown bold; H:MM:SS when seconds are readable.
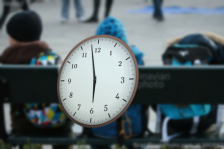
**5:58**
